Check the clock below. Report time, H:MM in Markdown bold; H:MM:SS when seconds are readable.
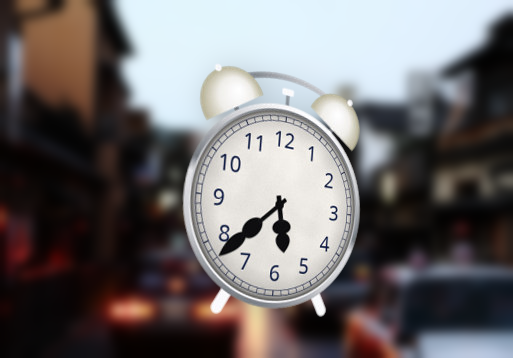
**5:38**
